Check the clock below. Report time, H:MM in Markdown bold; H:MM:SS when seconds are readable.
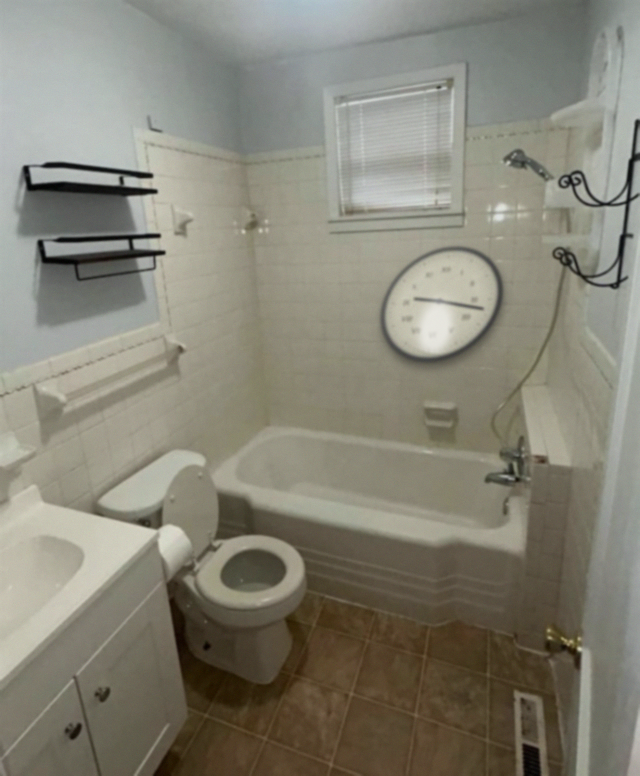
**9:17**
